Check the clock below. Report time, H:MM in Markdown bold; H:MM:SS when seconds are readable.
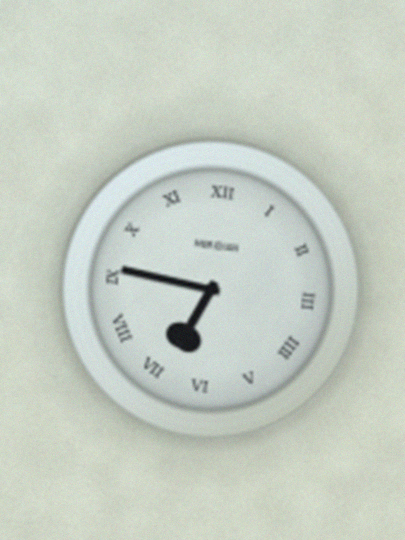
**6:46**
